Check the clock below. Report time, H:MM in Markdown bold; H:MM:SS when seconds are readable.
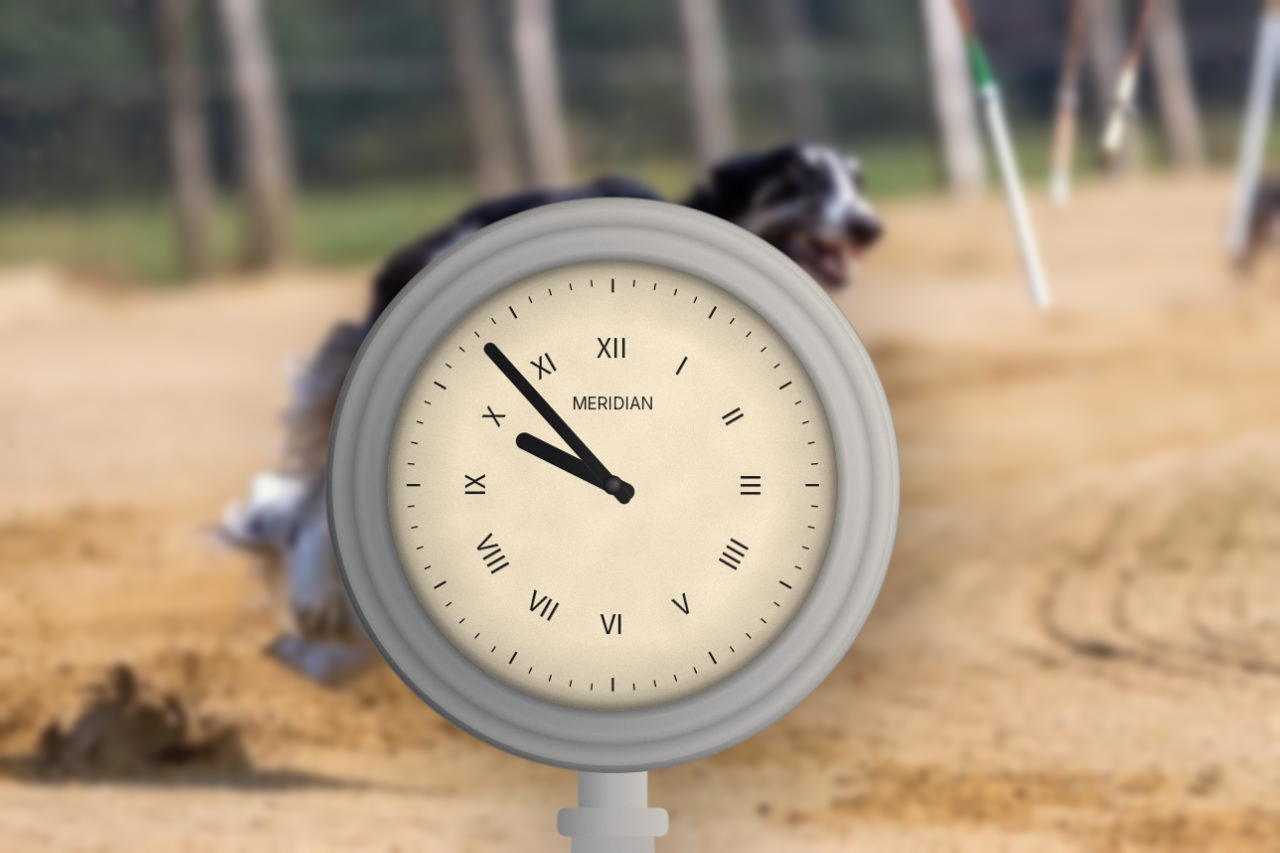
**9:53**
